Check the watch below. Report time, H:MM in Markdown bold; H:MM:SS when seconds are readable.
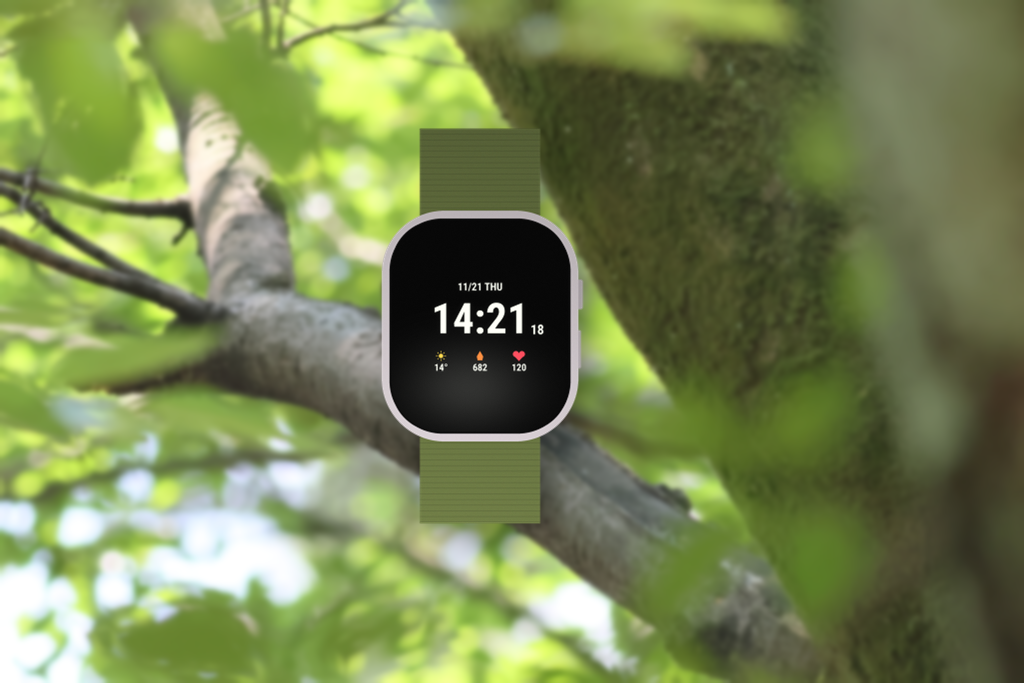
**14:21:18**
